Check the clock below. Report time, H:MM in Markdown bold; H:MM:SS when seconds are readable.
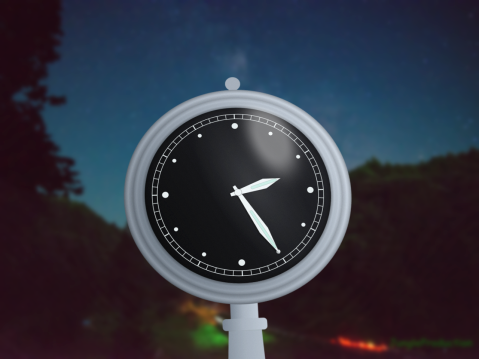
**2:25**
